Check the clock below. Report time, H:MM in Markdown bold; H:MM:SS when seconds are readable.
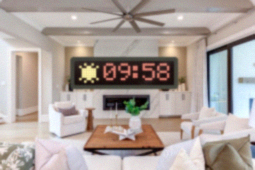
**9:58**
